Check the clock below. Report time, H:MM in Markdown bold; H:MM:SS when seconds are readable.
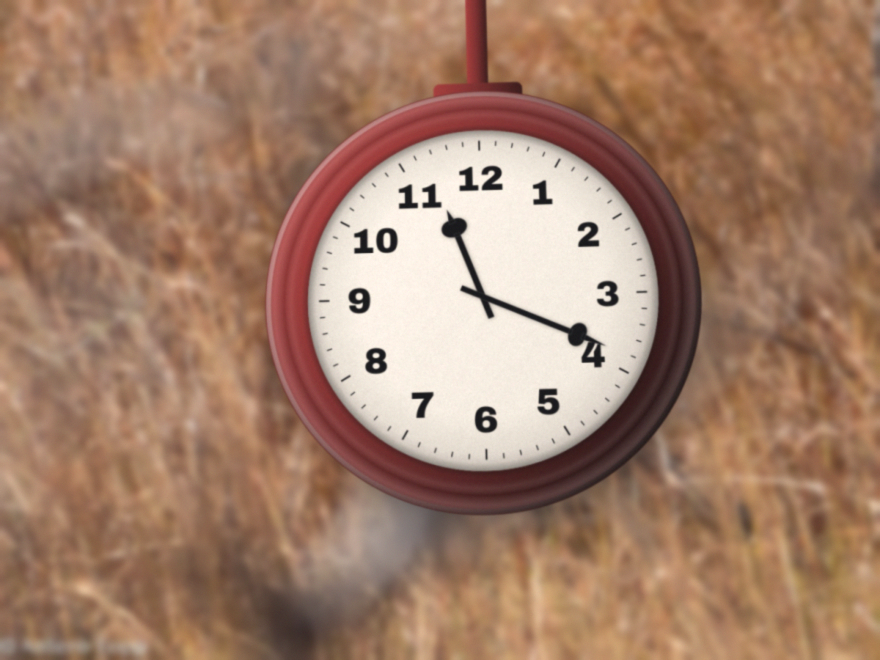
**11:19**
